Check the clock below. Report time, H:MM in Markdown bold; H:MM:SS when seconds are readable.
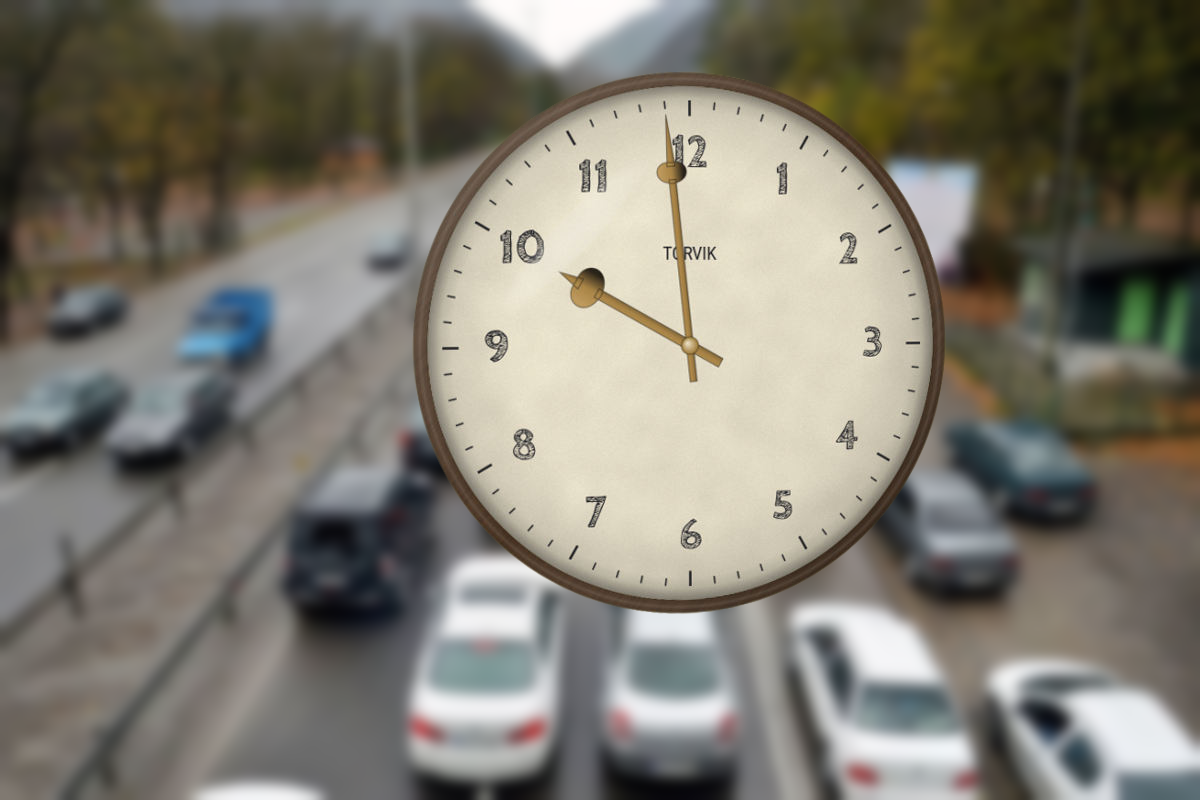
**9:59**
